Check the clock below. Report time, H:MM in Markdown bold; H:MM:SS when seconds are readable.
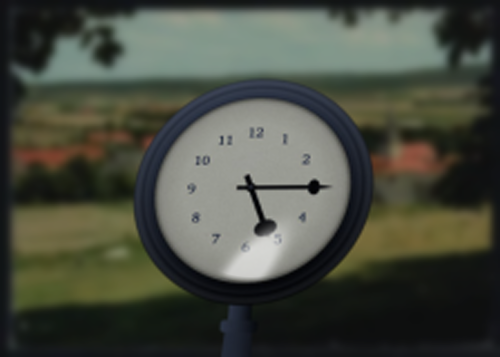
**5:15**
